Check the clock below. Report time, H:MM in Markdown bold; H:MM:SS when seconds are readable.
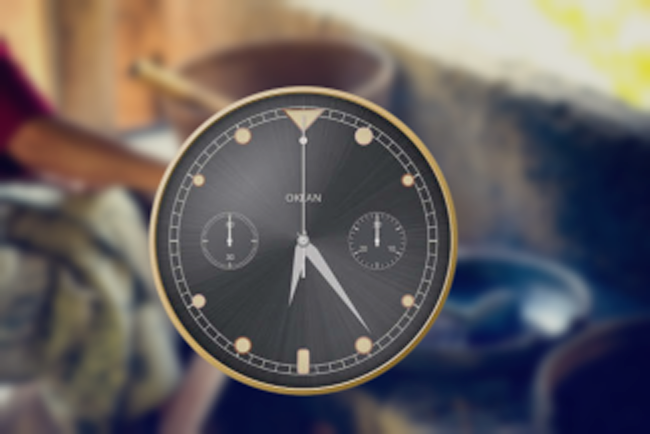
**6:24**
